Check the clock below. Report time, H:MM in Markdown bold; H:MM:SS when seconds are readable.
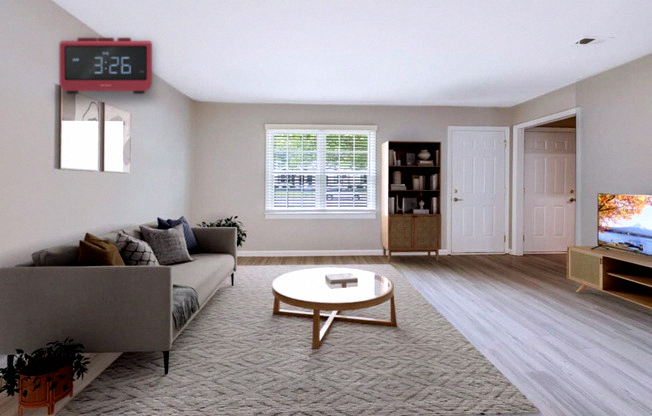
**3:26**
